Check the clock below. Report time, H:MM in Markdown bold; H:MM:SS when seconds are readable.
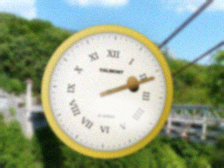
**2:11**
